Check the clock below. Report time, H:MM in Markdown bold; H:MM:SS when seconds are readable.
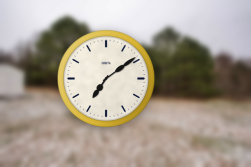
**7:09**
